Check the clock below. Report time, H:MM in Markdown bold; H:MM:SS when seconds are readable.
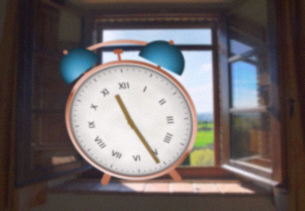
**11:26**
